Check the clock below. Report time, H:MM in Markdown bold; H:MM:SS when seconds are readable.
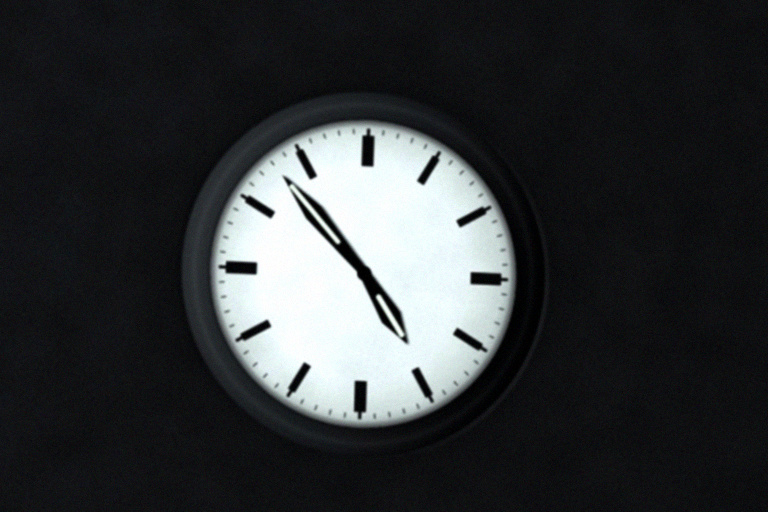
**4:53**
